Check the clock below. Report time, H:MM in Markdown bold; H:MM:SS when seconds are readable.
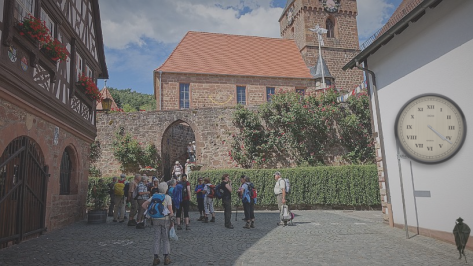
**4:21**
